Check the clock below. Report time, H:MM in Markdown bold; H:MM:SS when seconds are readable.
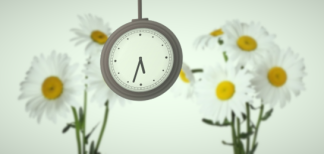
**5:33**
